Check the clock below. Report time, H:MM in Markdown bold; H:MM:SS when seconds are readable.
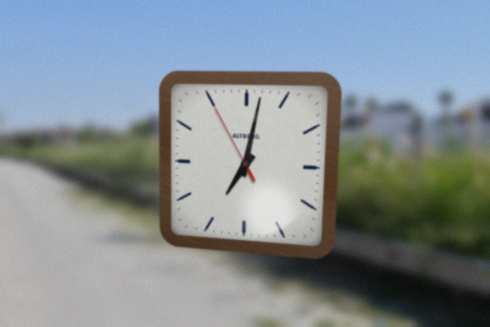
**7:01:55**
